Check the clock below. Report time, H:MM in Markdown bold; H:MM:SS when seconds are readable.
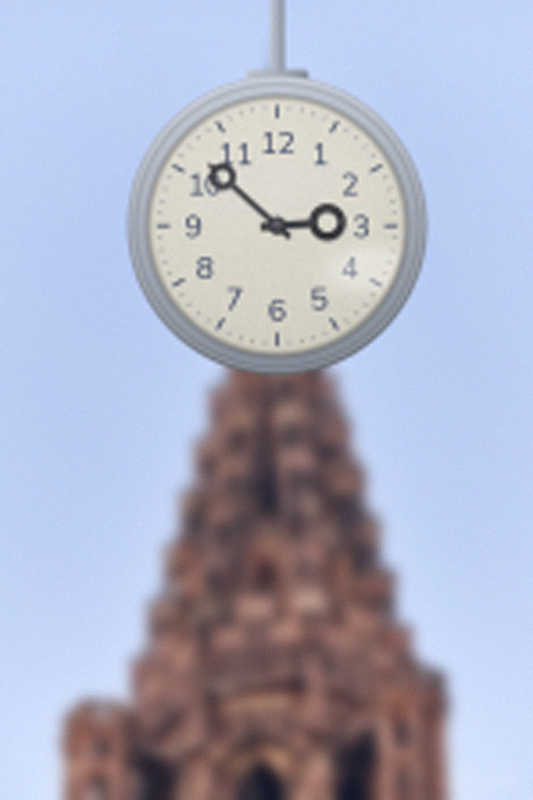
**2:52**
